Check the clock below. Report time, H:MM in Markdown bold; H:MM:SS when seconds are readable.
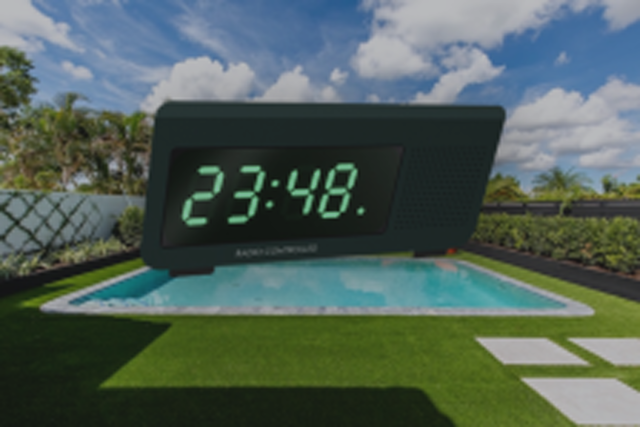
**23:48**
